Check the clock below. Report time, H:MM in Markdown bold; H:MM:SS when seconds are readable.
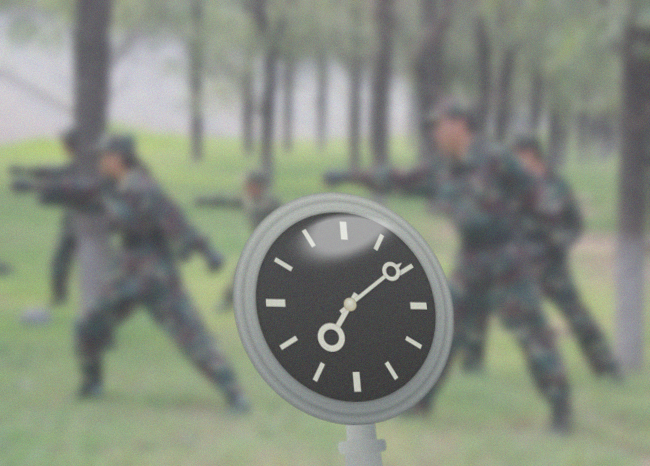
**7:09**
